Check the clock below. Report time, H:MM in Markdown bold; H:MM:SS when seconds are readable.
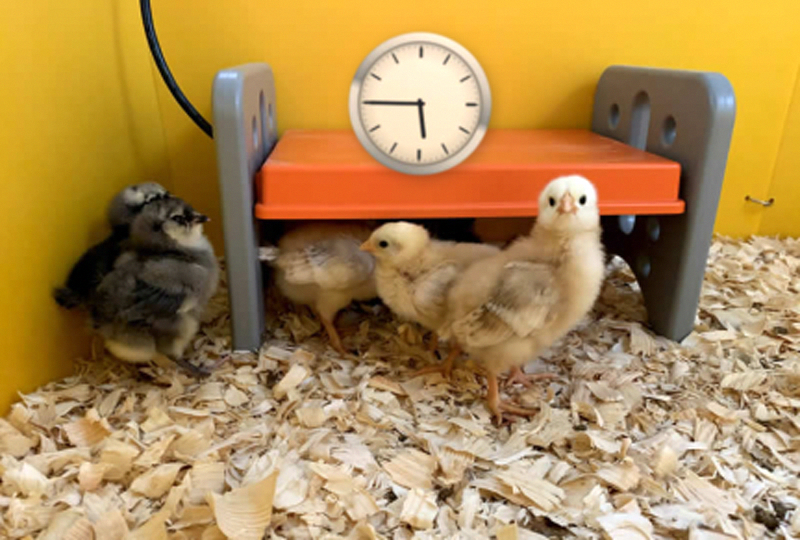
**5:45**
